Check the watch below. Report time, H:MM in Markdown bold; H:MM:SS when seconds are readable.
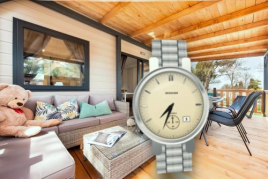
**7:34**
